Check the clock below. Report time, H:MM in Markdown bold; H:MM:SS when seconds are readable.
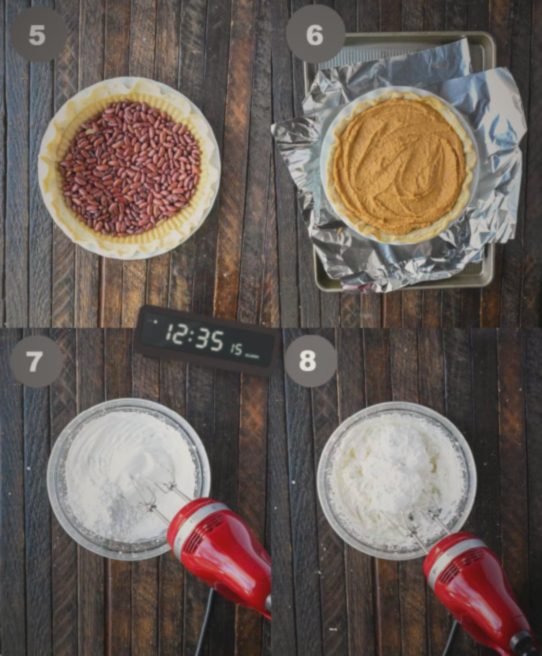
**12:35:15**
